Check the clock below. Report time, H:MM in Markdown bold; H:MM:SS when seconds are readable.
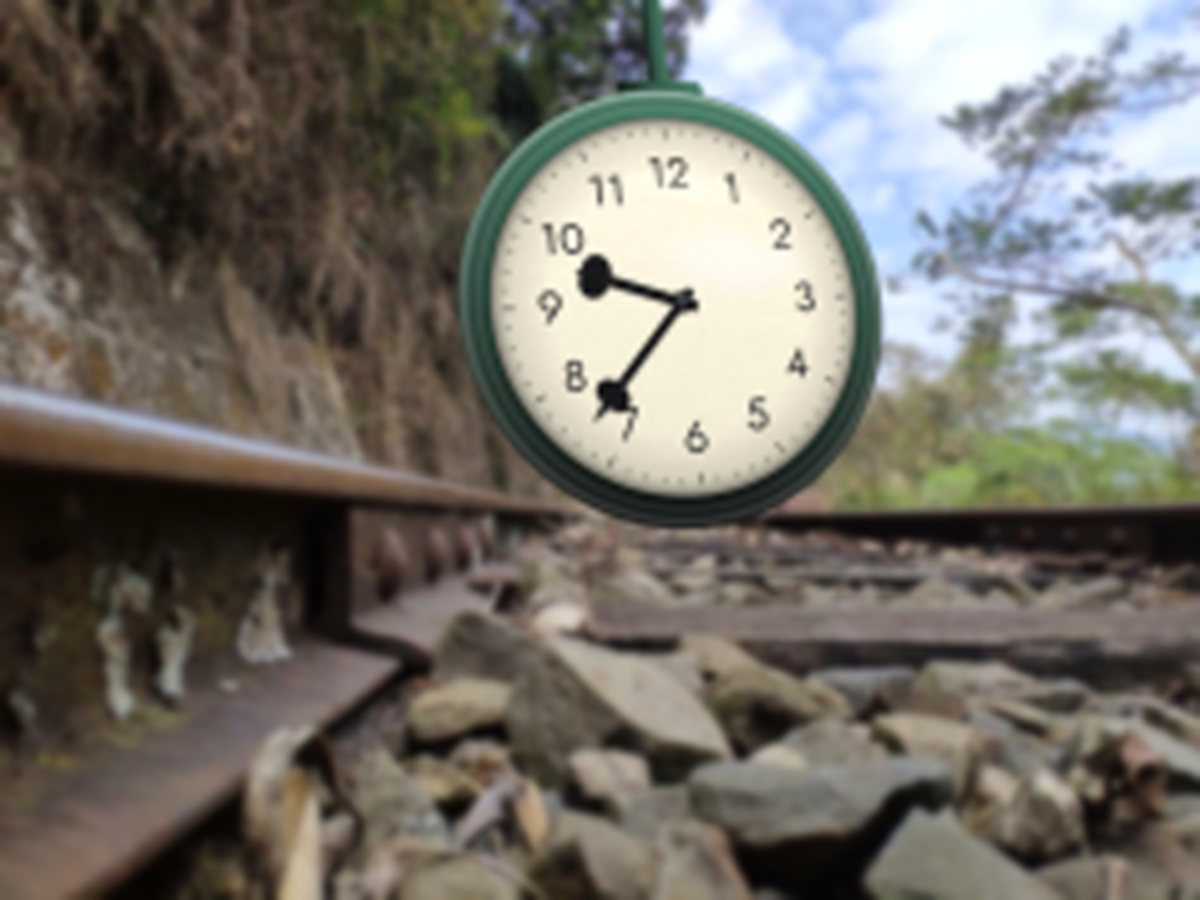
**9:37**
